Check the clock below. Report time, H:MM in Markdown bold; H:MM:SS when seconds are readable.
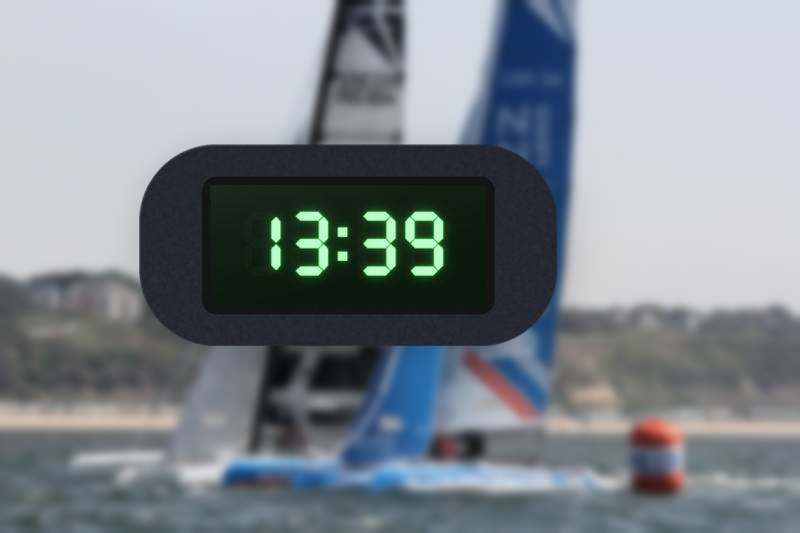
**13:39**
